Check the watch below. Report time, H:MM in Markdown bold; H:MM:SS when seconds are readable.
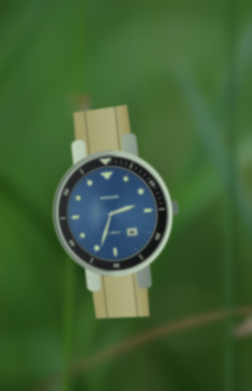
**2:34**
